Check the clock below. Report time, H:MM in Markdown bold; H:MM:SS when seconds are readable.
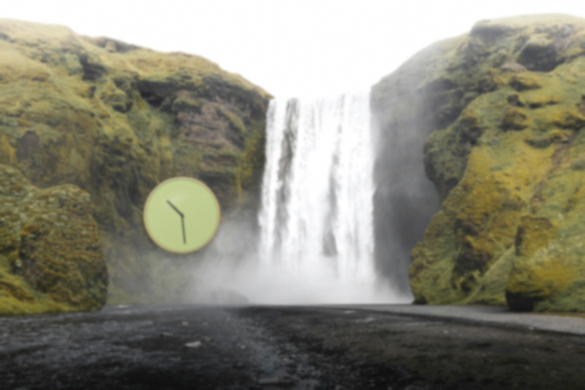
**10:29**
